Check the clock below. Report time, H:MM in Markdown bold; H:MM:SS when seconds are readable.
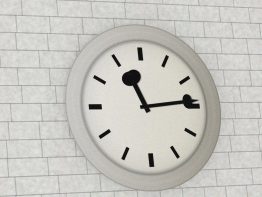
**11:14**
